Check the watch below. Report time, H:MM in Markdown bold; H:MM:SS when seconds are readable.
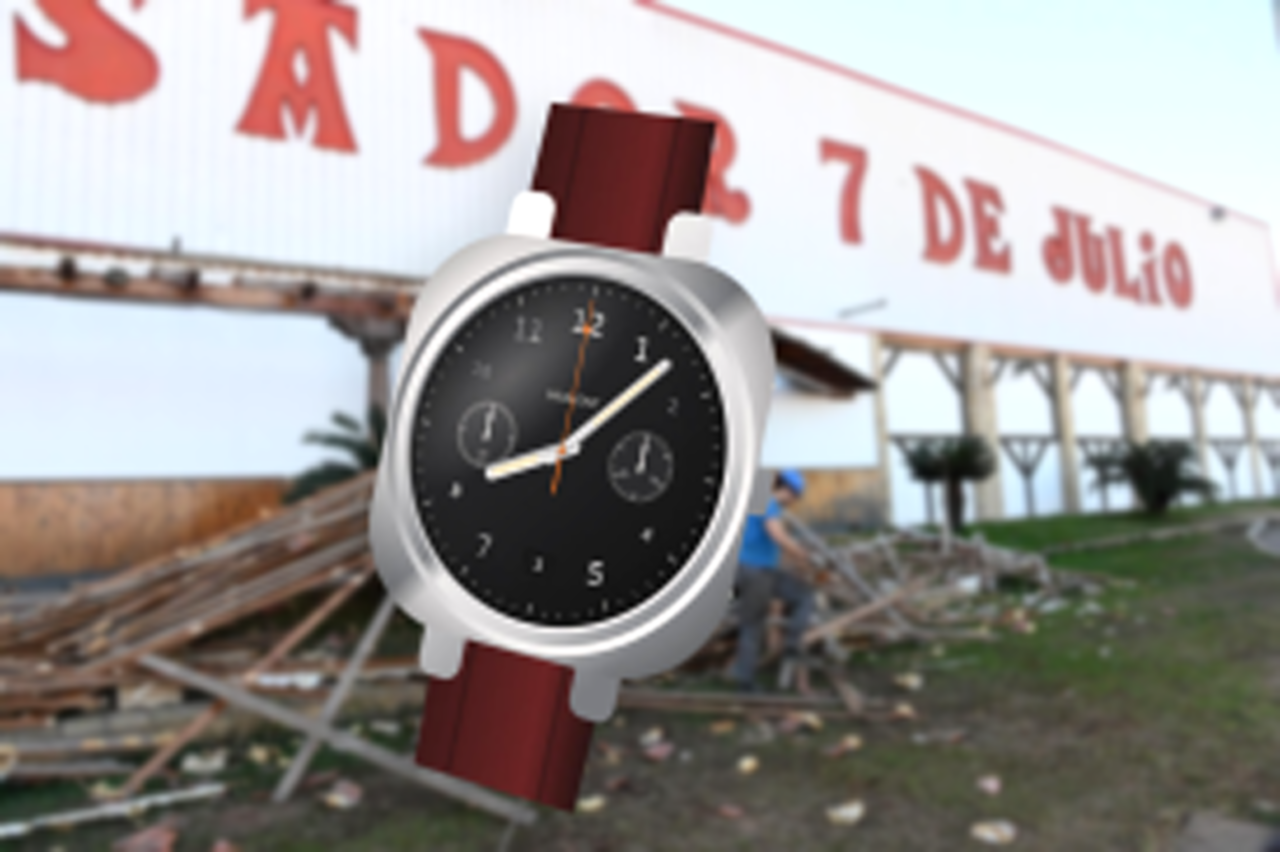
**8:07**
